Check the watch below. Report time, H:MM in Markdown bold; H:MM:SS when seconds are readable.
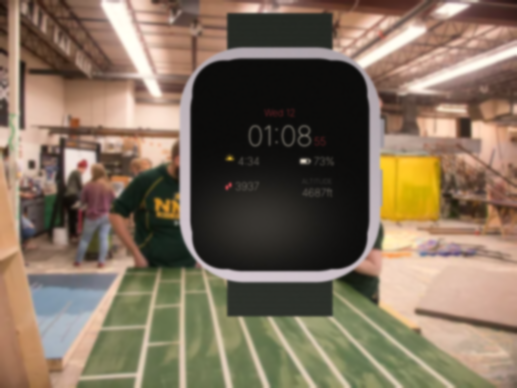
**1:08**
